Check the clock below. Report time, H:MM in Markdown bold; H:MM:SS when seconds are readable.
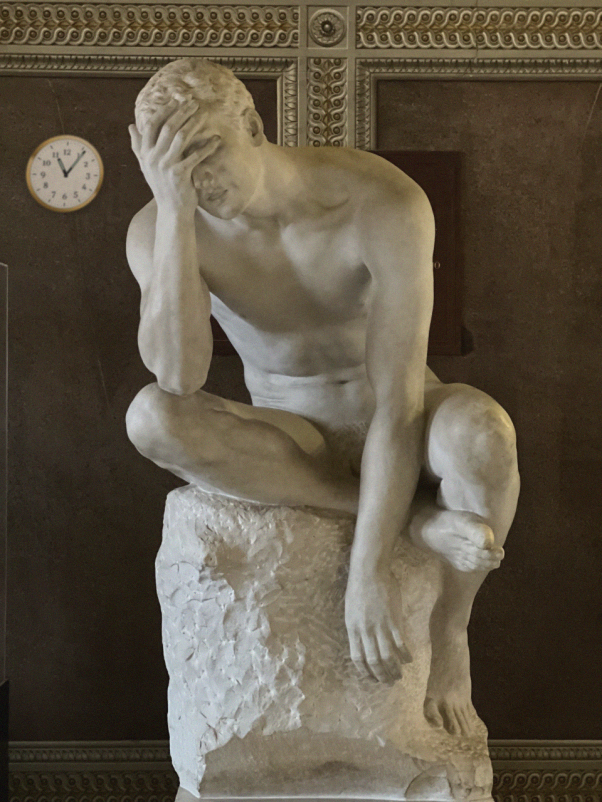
**11:06**
